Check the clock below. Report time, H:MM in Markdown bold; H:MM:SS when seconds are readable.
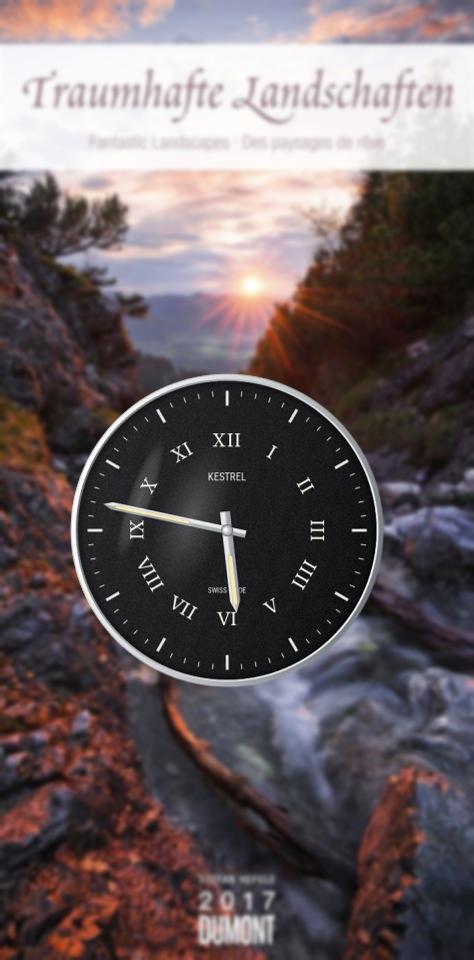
**5:47**
